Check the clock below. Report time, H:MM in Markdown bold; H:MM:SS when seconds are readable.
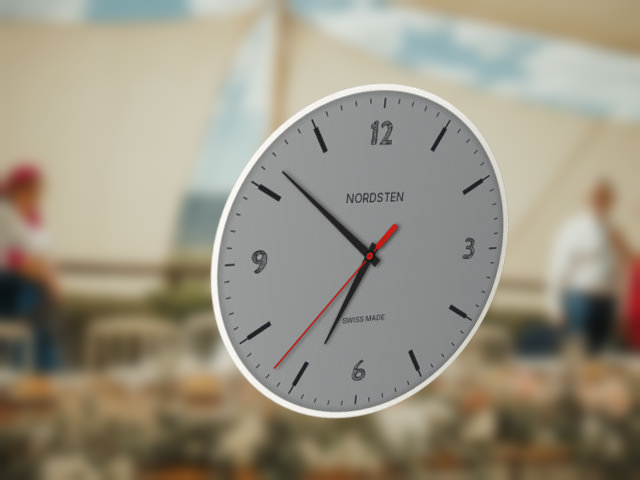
**6:51:37**
